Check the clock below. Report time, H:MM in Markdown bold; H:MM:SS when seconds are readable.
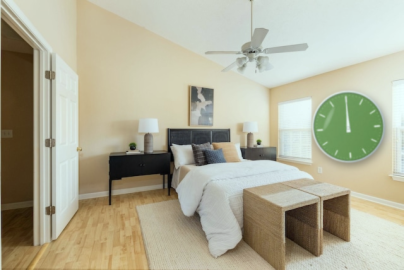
**12:00**
